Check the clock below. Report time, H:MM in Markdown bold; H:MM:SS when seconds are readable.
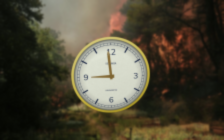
**8:59**
